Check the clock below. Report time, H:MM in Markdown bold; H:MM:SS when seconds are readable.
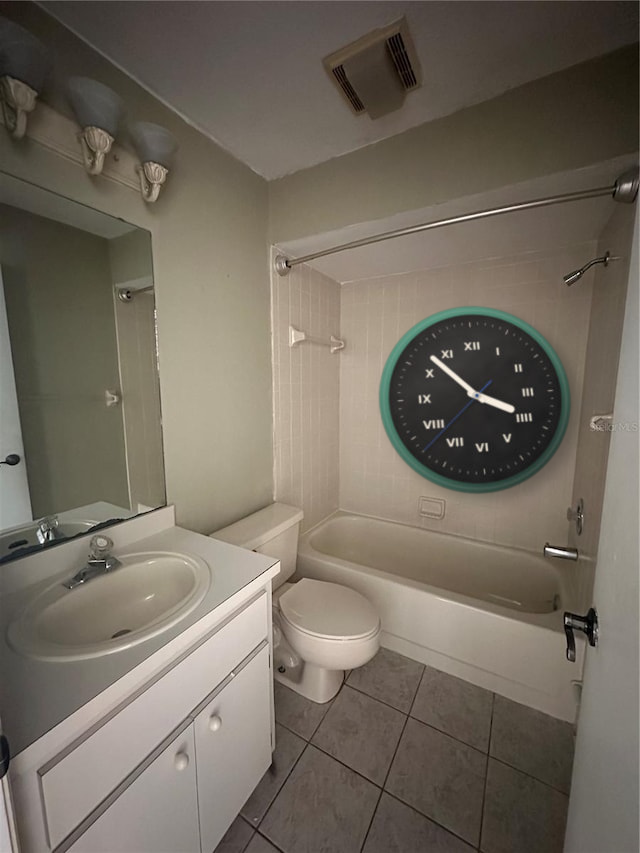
**3:52:38**
